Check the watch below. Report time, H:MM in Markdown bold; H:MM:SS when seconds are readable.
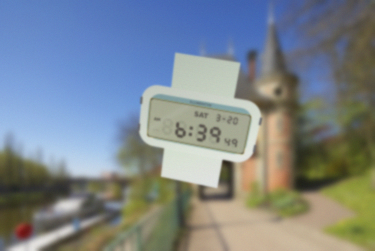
**6:39**
